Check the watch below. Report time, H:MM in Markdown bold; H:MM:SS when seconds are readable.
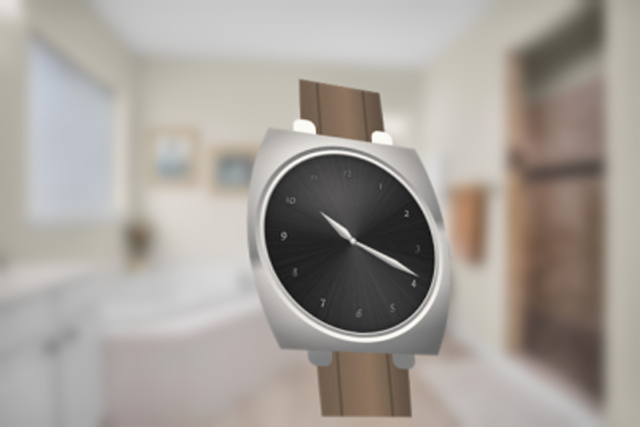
**10:19**
